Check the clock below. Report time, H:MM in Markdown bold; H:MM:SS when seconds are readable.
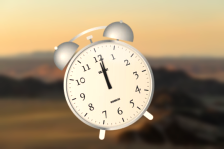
**12:01**
